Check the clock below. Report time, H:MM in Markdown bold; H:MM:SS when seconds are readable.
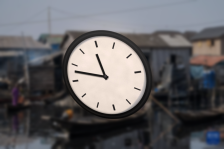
**11:48**
